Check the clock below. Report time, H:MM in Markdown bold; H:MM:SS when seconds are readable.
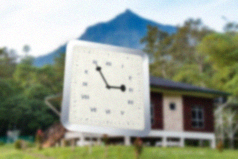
**2:55**
